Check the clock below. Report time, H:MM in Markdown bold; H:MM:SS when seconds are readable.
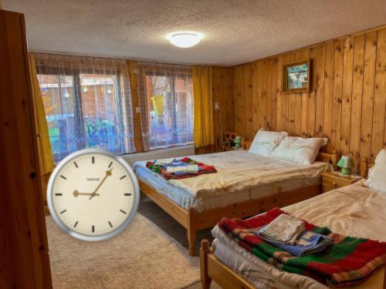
**9:06**
